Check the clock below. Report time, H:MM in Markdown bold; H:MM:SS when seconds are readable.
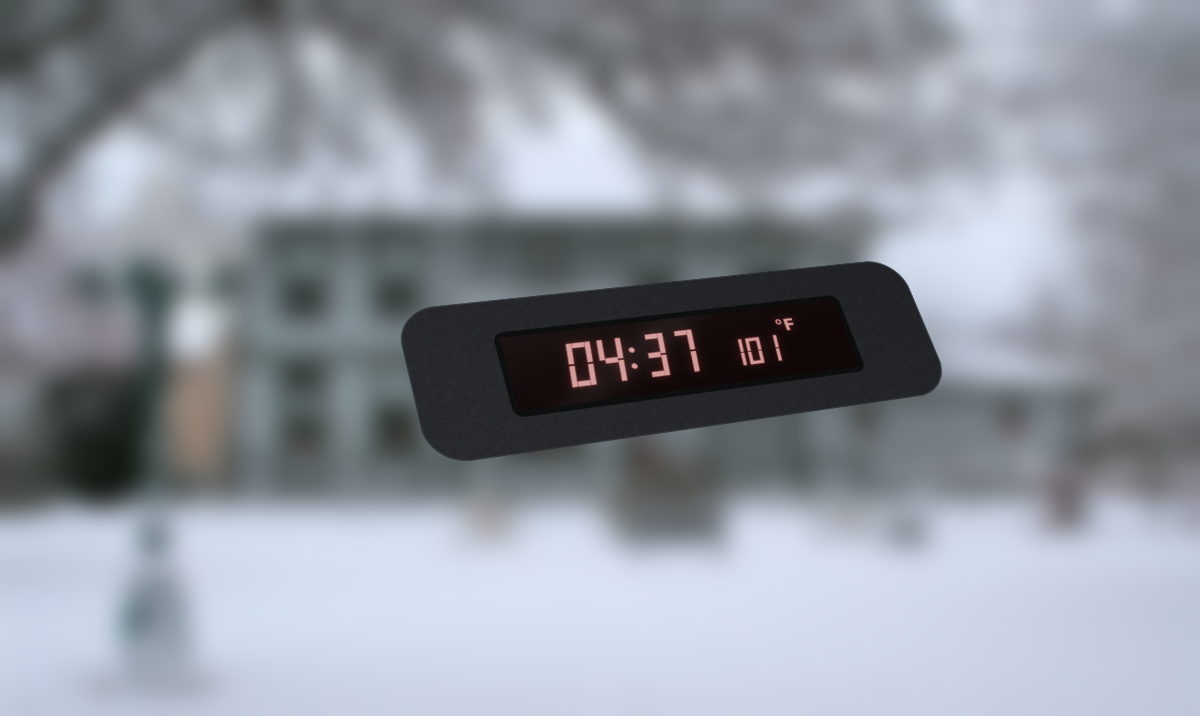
**4:37**
